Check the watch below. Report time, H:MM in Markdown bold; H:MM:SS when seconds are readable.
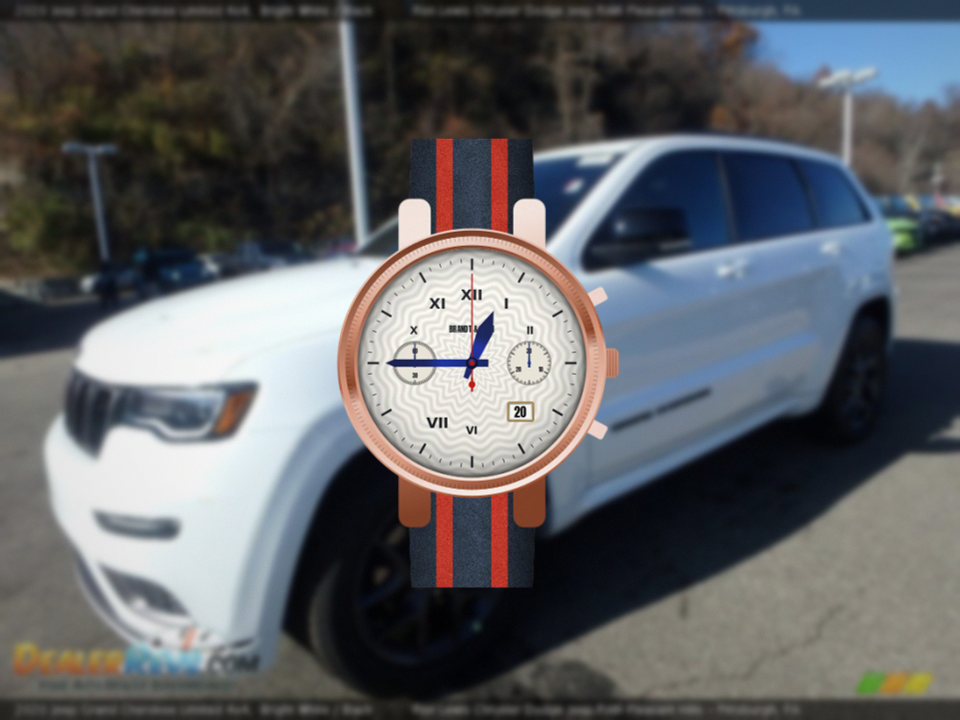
**12:45**
